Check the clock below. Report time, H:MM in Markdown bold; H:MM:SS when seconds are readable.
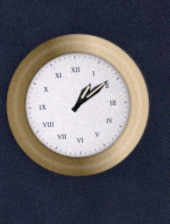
**1:09**
